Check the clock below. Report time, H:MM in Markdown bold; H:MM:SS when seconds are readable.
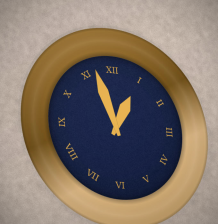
**12:57**
